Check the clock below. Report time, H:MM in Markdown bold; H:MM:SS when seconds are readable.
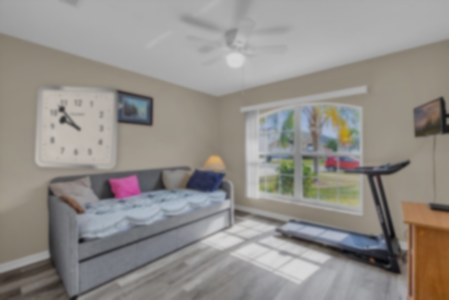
**9:53**
